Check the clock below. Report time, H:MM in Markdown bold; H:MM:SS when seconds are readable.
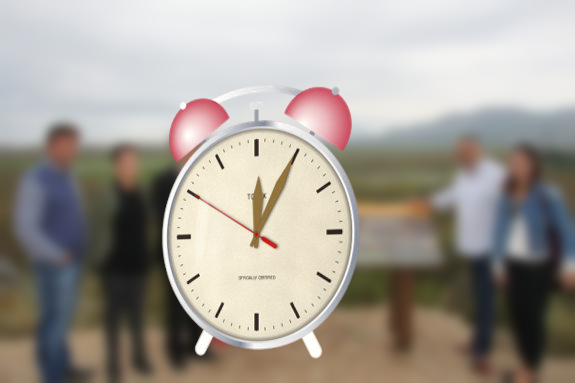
**12:04:50**
